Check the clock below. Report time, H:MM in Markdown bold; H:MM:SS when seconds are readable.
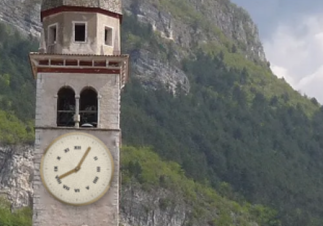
**8:05**
